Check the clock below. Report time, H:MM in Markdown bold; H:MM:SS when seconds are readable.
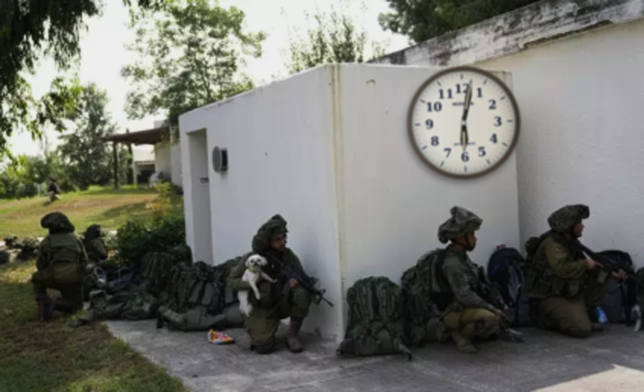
**6:02**
